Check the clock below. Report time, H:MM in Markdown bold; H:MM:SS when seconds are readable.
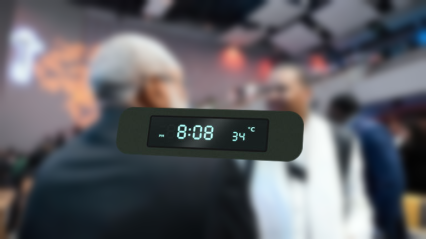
**8:08**
